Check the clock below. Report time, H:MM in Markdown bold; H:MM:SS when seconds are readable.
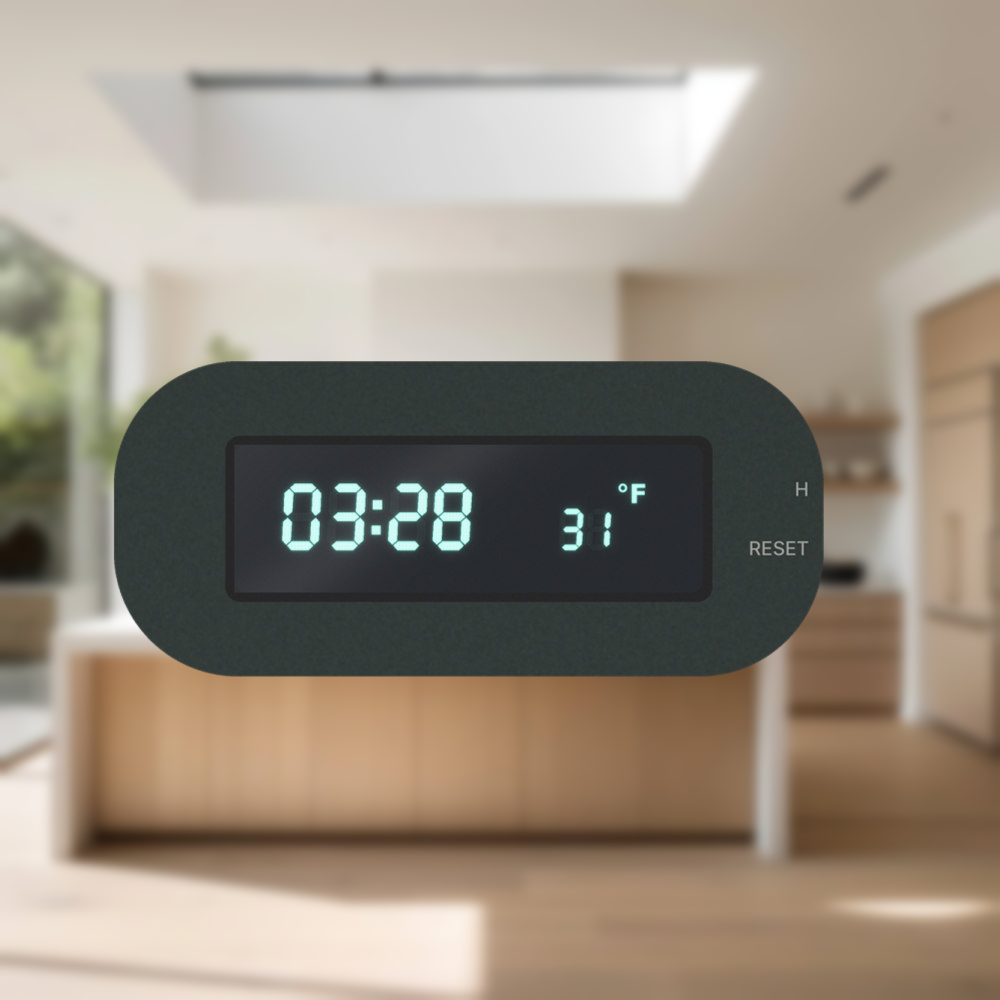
**3:28**
